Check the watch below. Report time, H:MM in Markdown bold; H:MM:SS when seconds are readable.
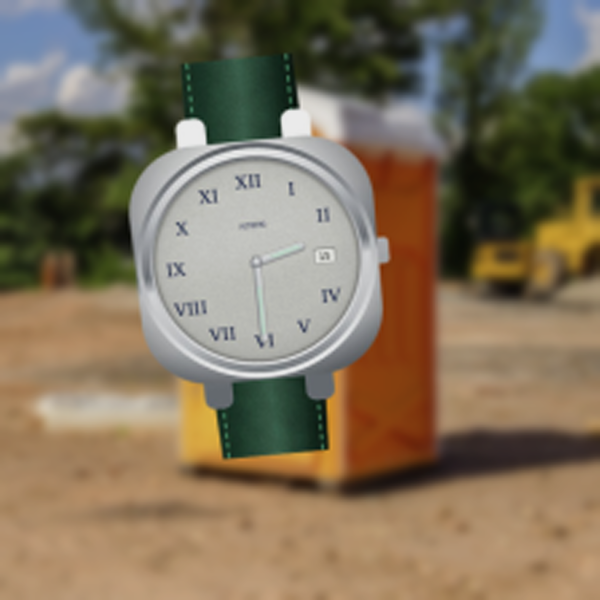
**2:30**
